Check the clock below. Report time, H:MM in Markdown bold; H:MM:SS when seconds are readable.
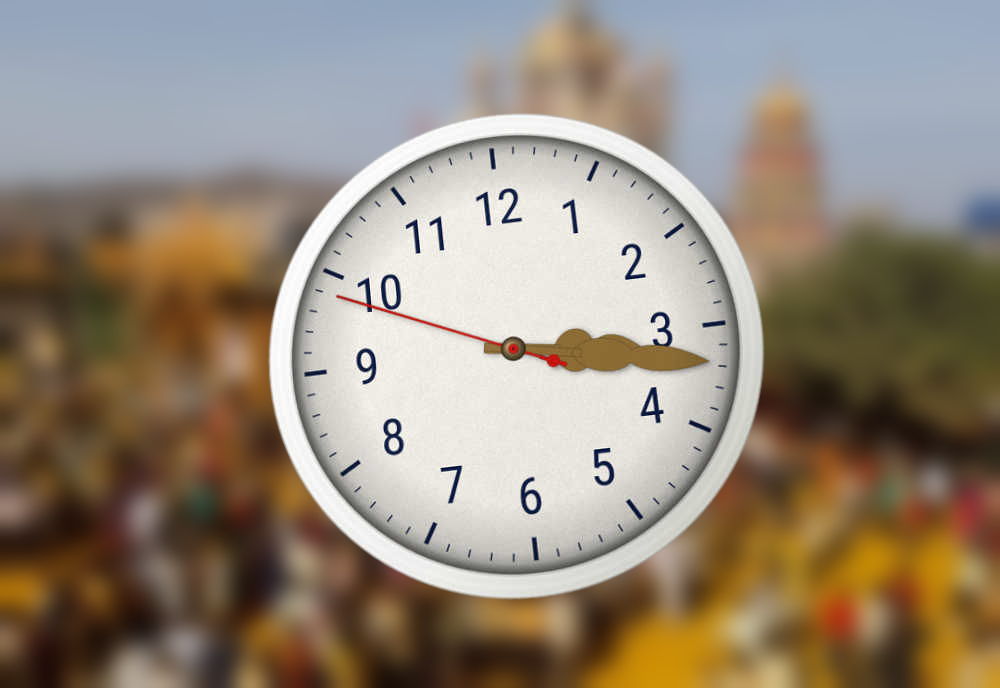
**3:16:49**
